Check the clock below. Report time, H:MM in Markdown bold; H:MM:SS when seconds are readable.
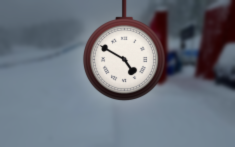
**4:50**
